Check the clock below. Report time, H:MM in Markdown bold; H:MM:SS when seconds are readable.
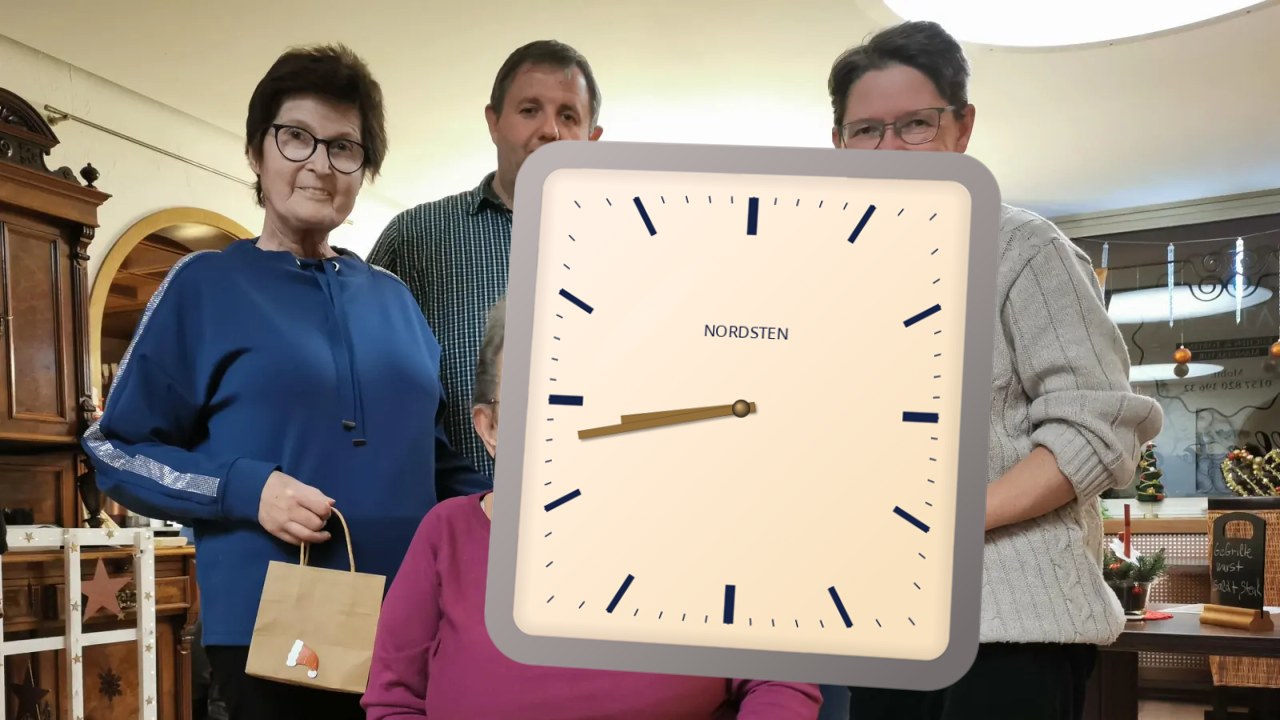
**8:43**
